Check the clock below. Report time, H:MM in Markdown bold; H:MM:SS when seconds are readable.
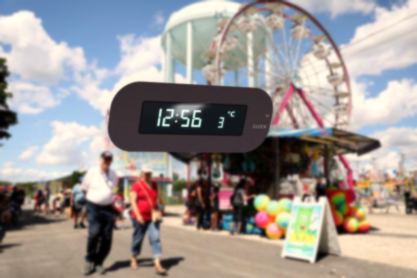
**12:56**
